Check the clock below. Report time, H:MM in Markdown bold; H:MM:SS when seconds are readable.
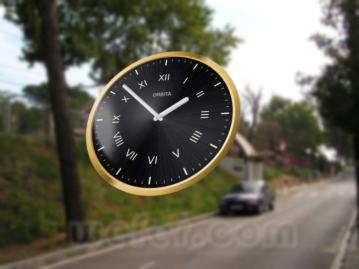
**1:52**
